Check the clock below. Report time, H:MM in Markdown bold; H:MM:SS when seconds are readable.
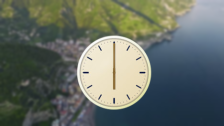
**6:00**
